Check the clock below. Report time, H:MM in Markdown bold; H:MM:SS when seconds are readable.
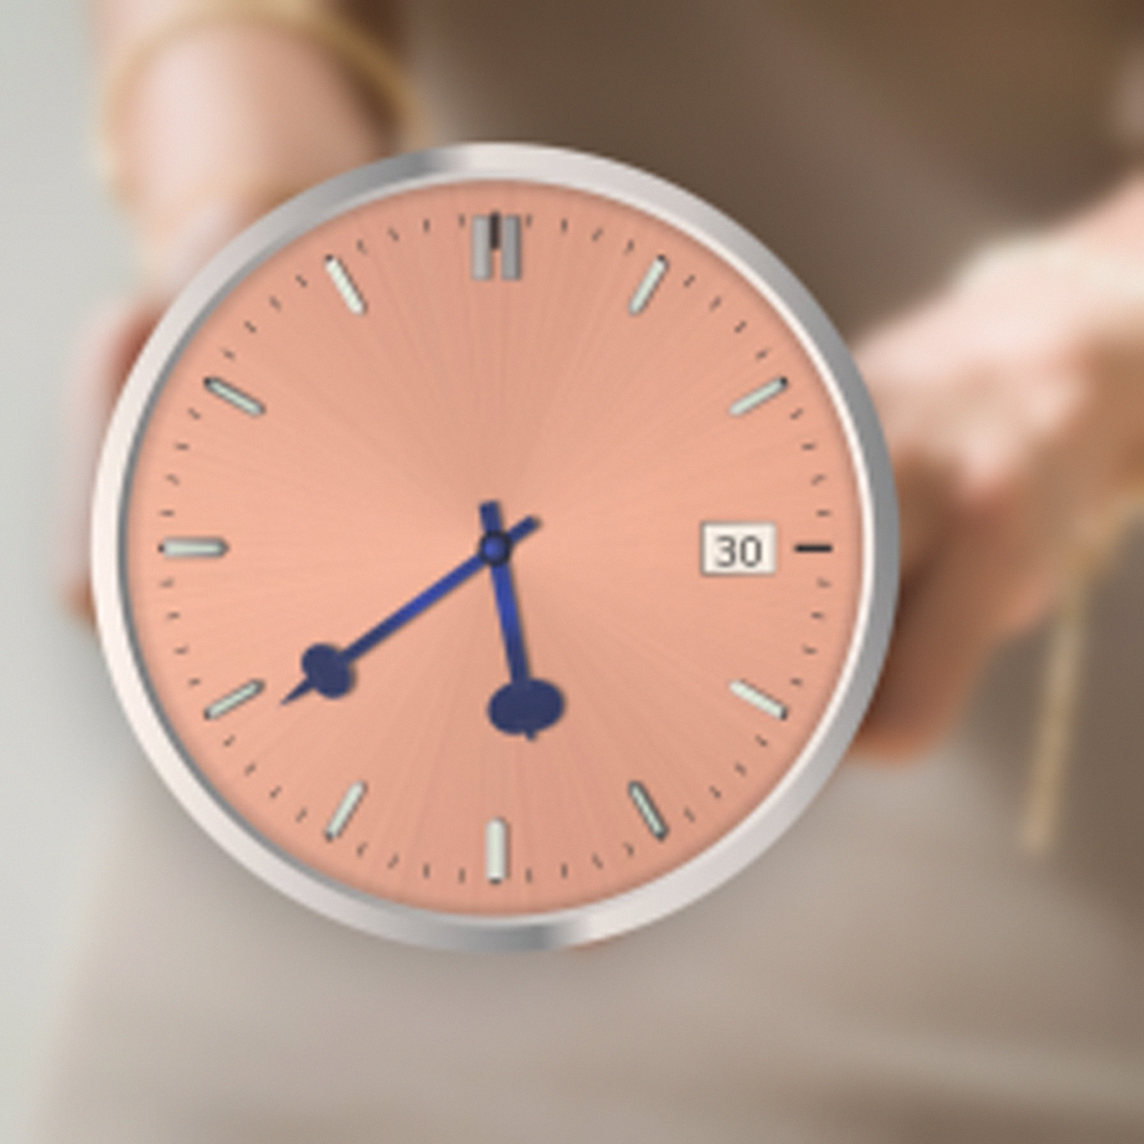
**5:39**
